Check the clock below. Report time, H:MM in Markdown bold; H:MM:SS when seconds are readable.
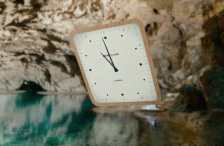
**10:59**
